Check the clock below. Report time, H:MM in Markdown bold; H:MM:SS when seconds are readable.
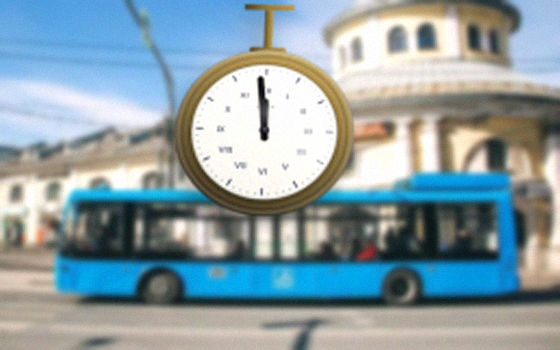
**11:59**
